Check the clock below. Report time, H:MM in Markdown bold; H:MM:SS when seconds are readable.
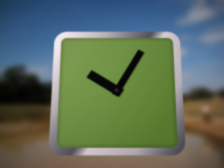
**10:05**
